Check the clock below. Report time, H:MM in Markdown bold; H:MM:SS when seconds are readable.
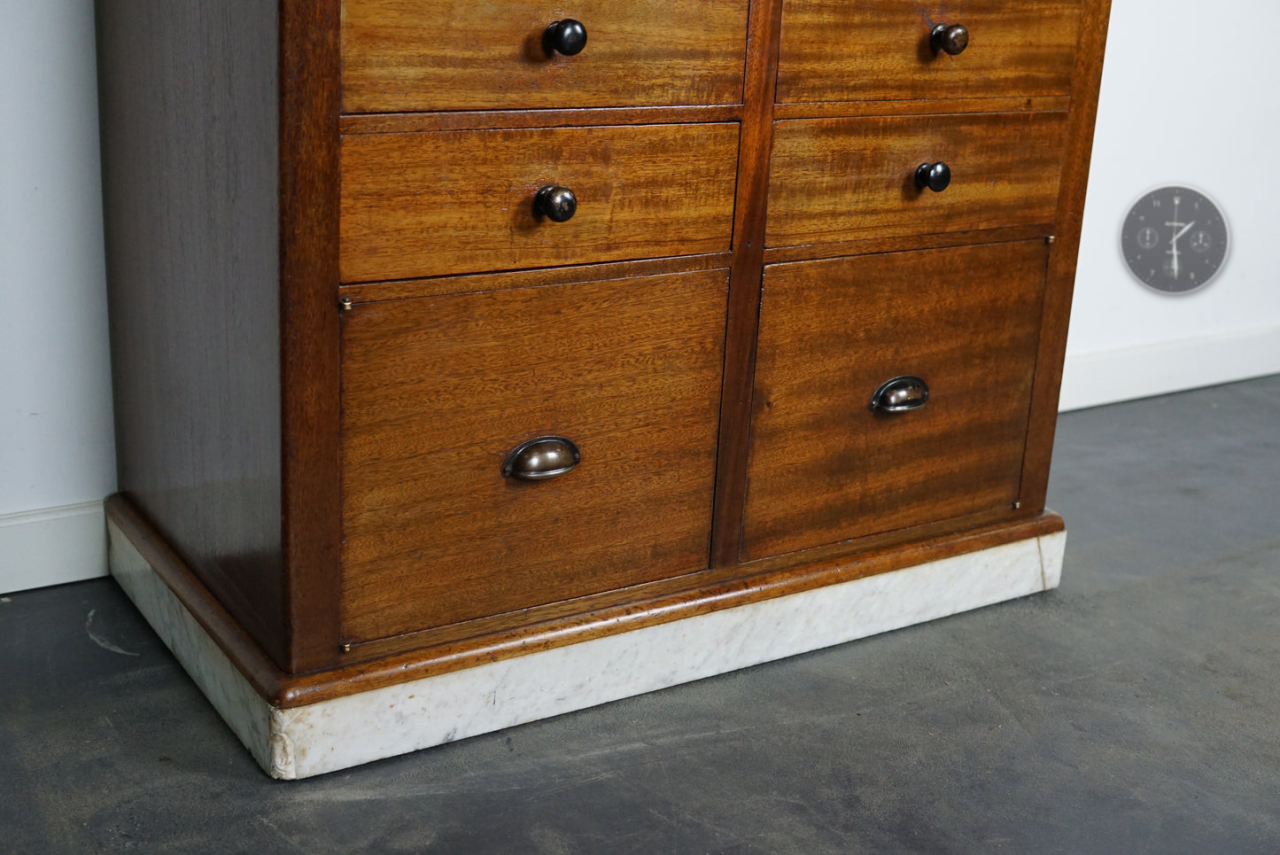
**1:29**
